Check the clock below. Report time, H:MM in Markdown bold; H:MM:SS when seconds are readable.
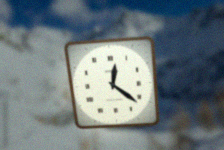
**12:22**
